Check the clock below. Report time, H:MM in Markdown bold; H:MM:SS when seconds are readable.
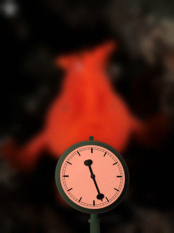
**11:27**
